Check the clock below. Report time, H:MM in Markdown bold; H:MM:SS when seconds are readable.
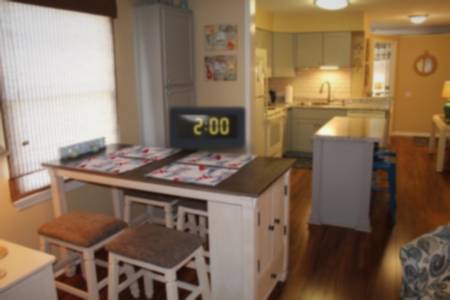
**2:00**
